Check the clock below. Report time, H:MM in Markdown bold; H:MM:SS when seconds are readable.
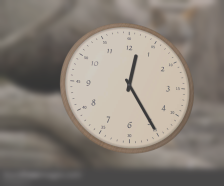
**12:25**
